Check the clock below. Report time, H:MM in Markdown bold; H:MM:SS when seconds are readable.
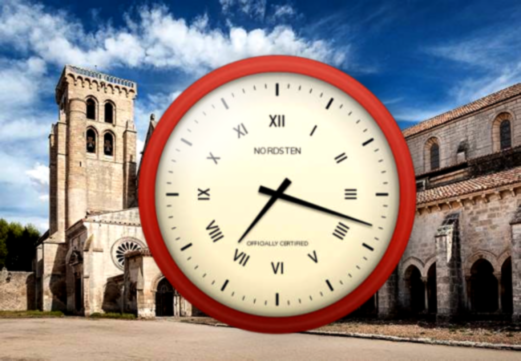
**7:18**
